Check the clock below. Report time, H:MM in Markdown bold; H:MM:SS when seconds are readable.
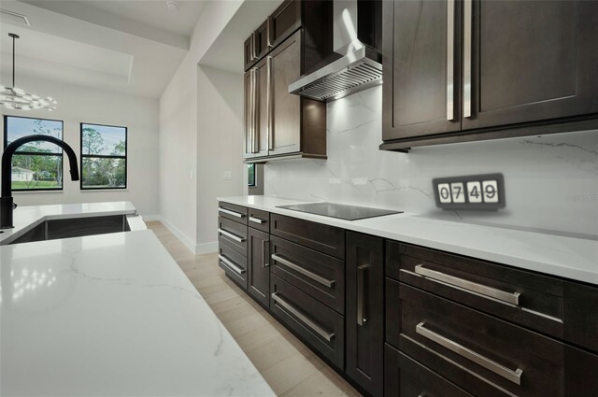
**7:49**
